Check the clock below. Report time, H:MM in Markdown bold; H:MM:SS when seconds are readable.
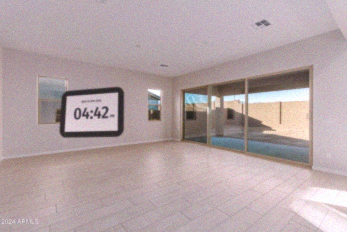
**4:42**
